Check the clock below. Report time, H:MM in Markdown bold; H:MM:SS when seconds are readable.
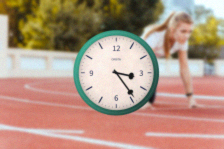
**3:24**
